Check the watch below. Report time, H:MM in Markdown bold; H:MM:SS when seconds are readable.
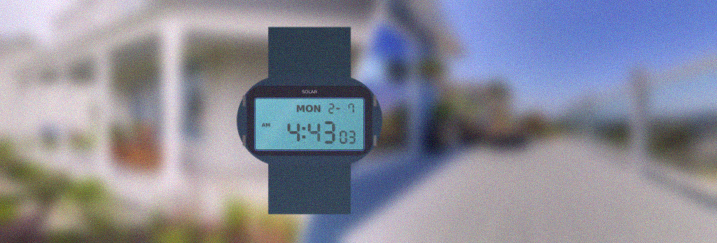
**4:43:03**
